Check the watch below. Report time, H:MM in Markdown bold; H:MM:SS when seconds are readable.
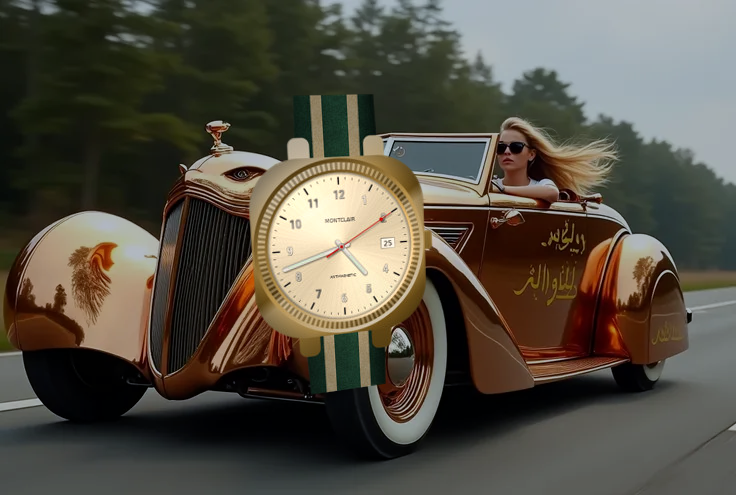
**4:42:10**
